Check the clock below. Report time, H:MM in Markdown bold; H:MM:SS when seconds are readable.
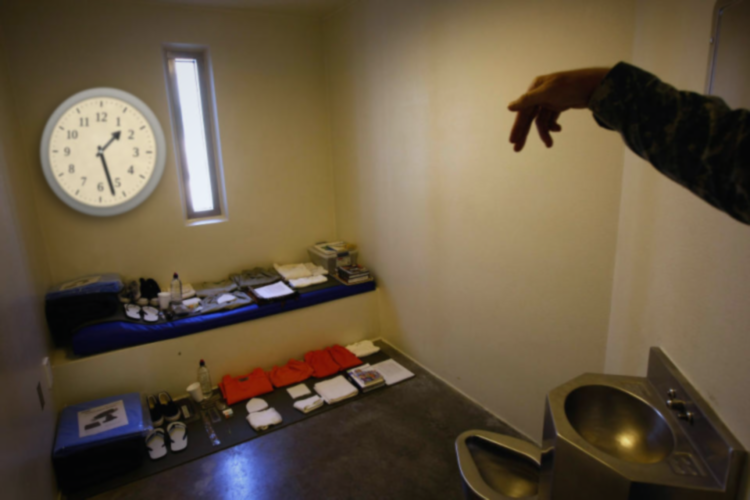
**1:27**
